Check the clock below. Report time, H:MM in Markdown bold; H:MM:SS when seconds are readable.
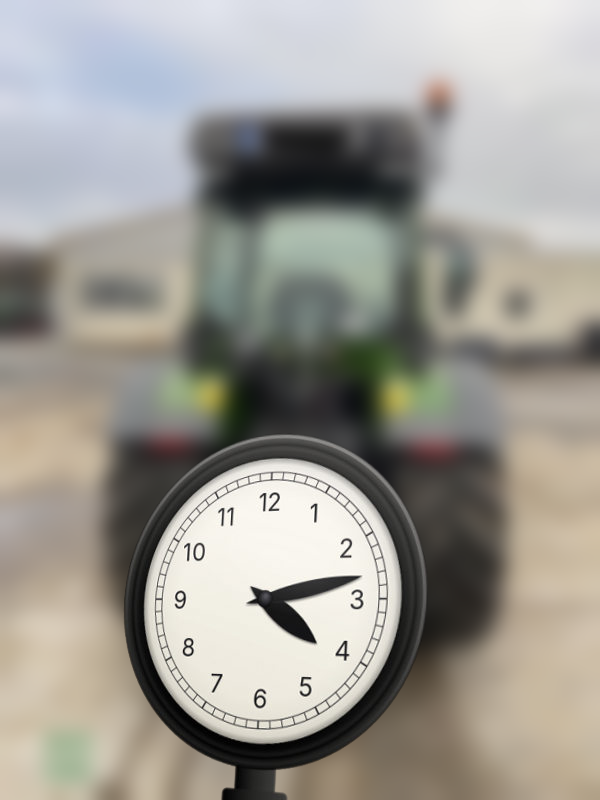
**4:13**
